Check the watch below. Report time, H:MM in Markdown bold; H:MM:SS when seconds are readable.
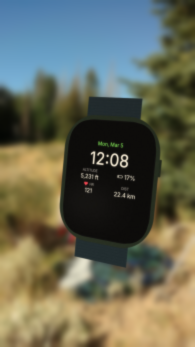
**12:08**
